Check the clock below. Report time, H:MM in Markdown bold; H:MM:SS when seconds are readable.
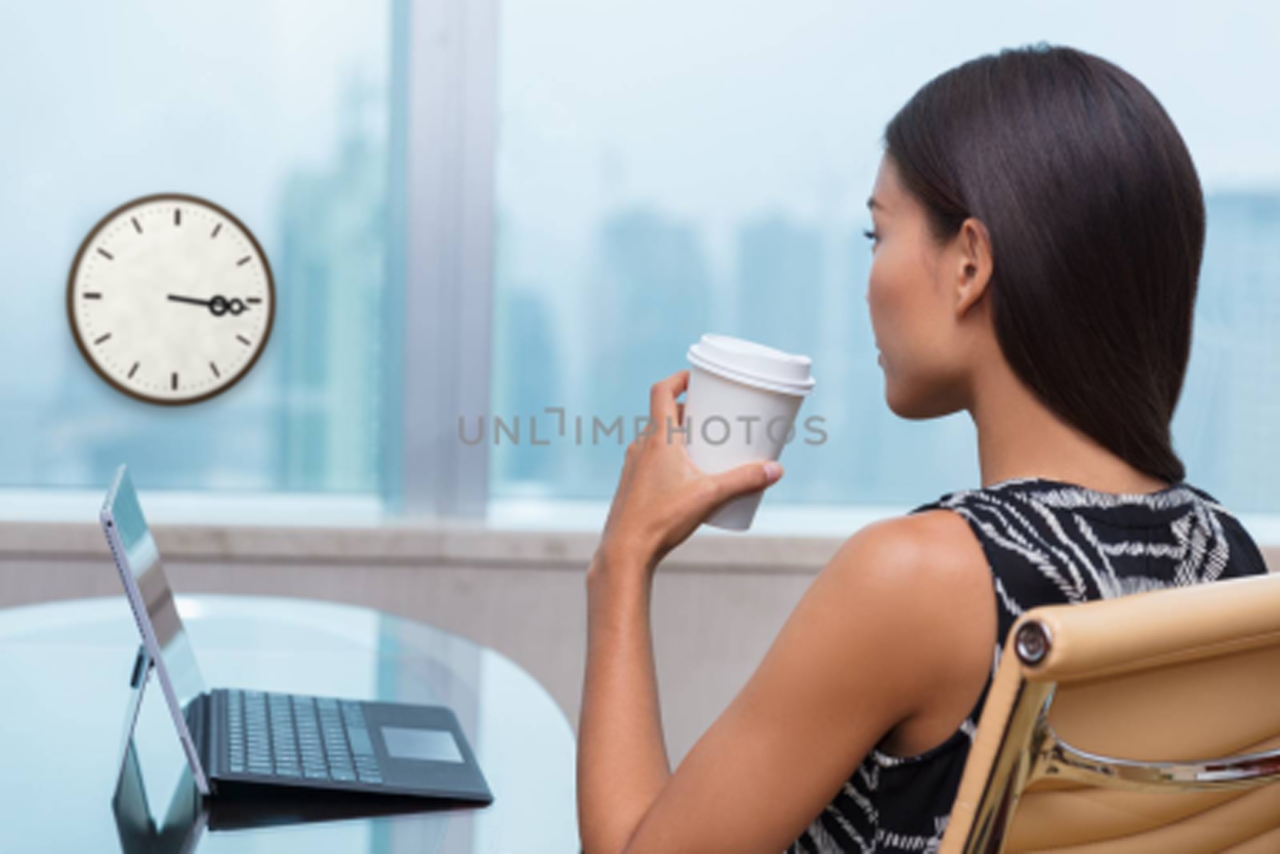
**3:16**
